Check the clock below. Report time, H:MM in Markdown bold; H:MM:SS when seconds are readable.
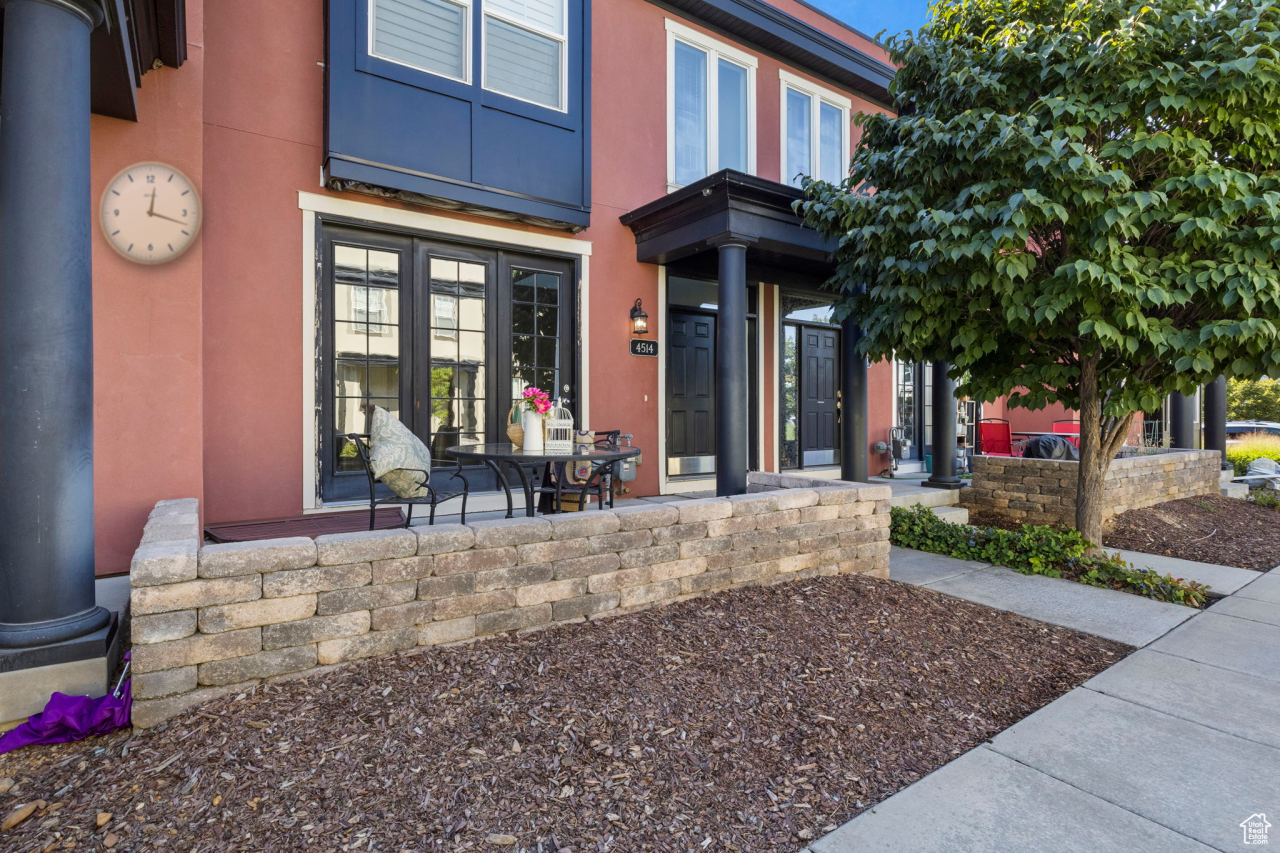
**12:18**
